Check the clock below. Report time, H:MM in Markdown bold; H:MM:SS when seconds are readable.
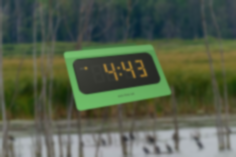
**4:43**
